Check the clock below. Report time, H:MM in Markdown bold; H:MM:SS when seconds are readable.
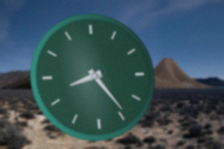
**8:24**
